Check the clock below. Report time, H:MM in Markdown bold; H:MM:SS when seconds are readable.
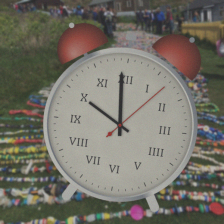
**9:59:07**
